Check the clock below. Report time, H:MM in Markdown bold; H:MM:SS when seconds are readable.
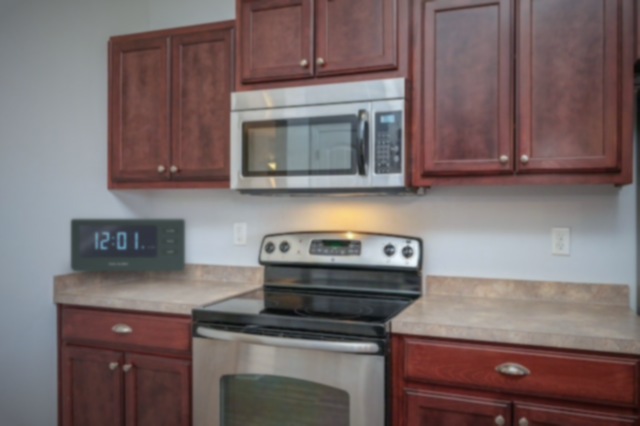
**12:01**
